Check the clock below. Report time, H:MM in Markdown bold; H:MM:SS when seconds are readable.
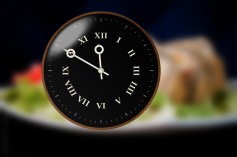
**11:50**
